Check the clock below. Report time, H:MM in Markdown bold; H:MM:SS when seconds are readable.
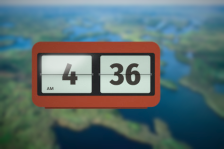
**4:36**
